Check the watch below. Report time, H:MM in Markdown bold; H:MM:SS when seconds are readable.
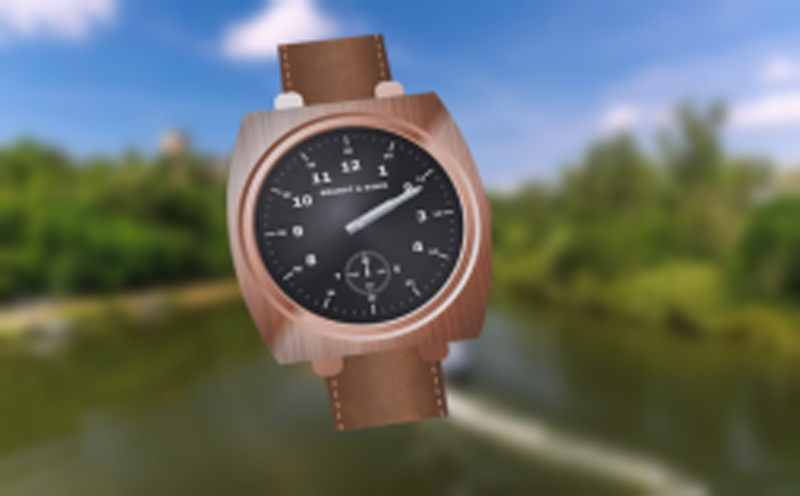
**2:11**
